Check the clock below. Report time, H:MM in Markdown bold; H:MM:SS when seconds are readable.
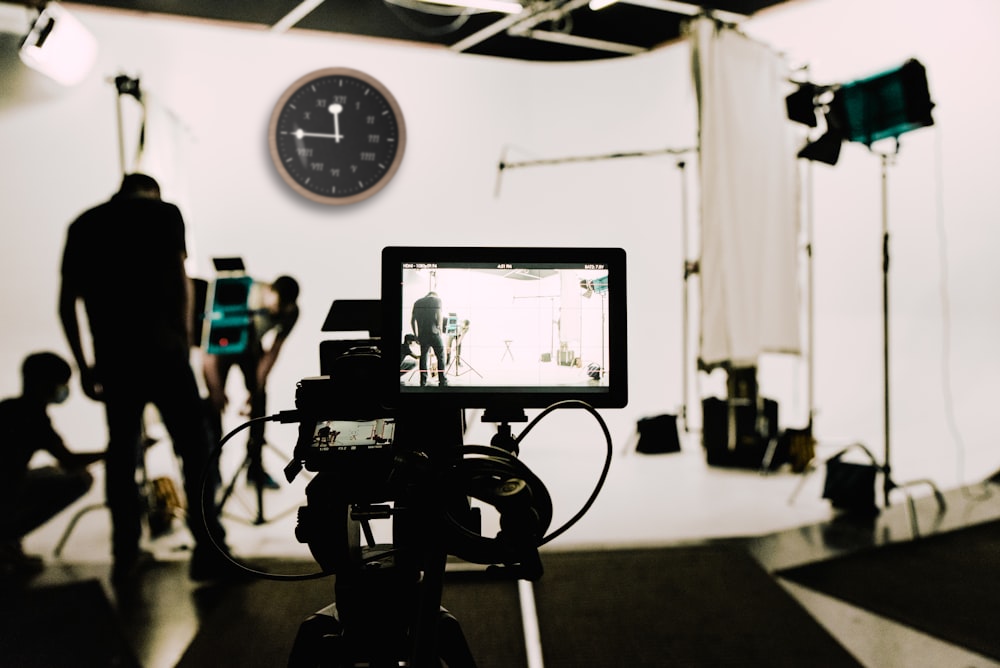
**11:45**
